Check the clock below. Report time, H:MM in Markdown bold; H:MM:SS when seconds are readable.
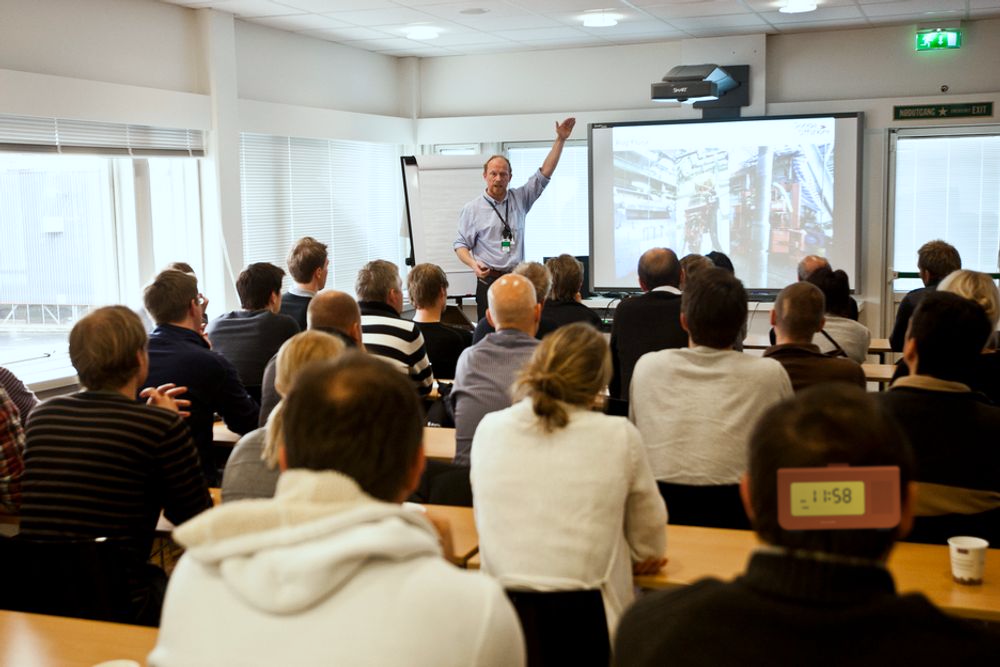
**11:58**
